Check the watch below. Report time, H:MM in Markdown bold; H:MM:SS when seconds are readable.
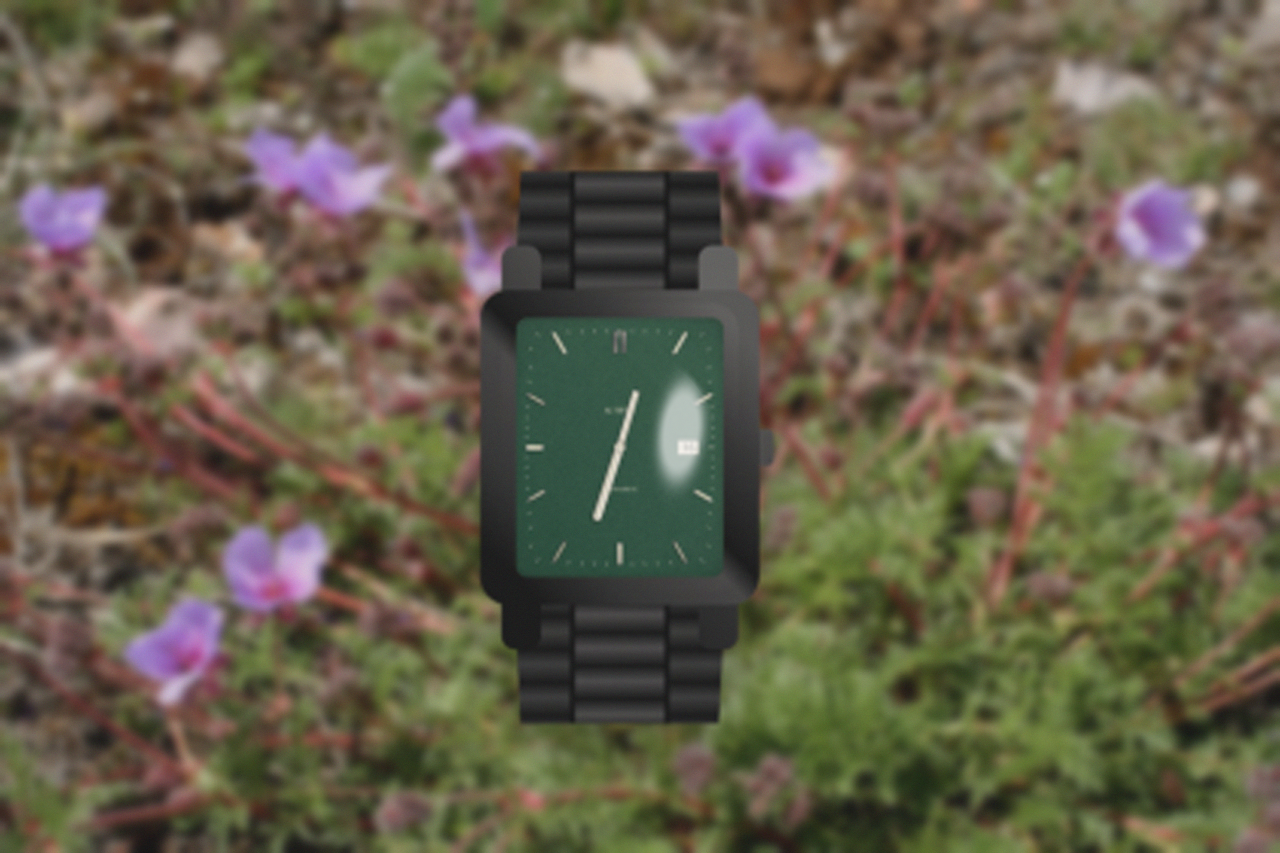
**12:33**
